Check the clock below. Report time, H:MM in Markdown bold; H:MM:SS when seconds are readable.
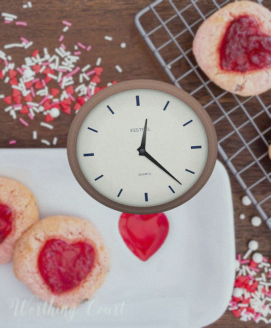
**12:23**
